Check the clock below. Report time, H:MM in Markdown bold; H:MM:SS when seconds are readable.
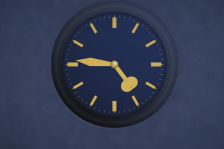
**4:46**
